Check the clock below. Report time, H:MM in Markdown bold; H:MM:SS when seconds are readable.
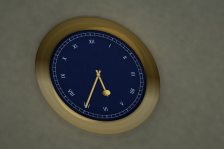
**5:35**
